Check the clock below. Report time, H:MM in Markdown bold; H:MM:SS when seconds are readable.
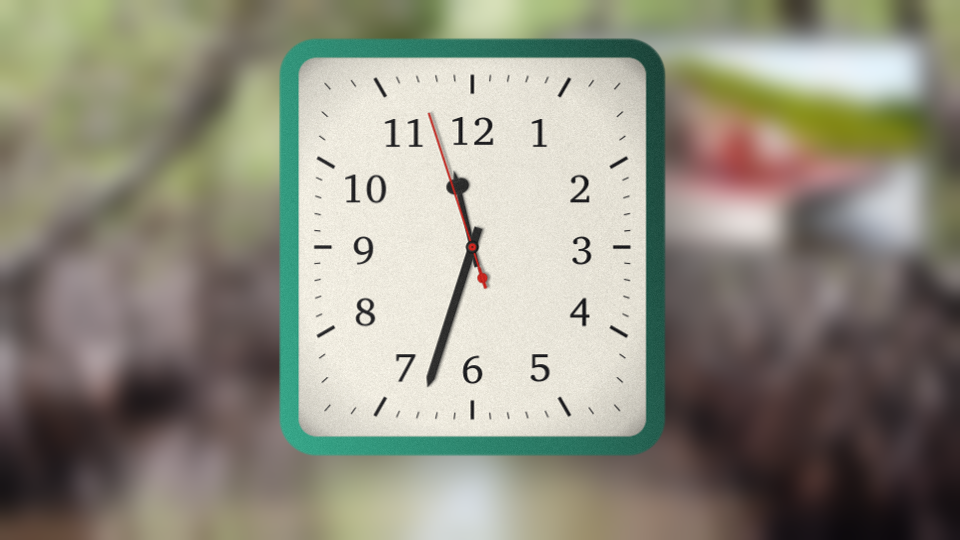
**11:32:57**
